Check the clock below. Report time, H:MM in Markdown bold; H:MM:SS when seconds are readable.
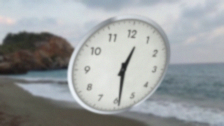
**12:29**
